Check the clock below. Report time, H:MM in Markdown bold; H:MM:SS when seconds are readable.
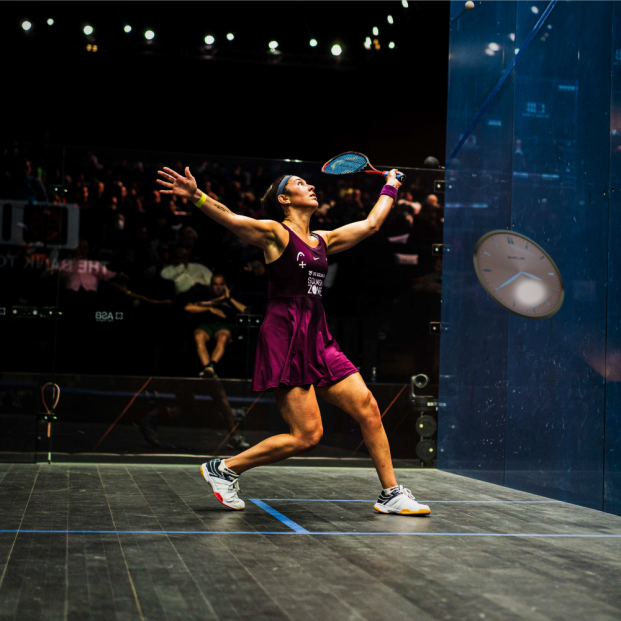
**3:40**
